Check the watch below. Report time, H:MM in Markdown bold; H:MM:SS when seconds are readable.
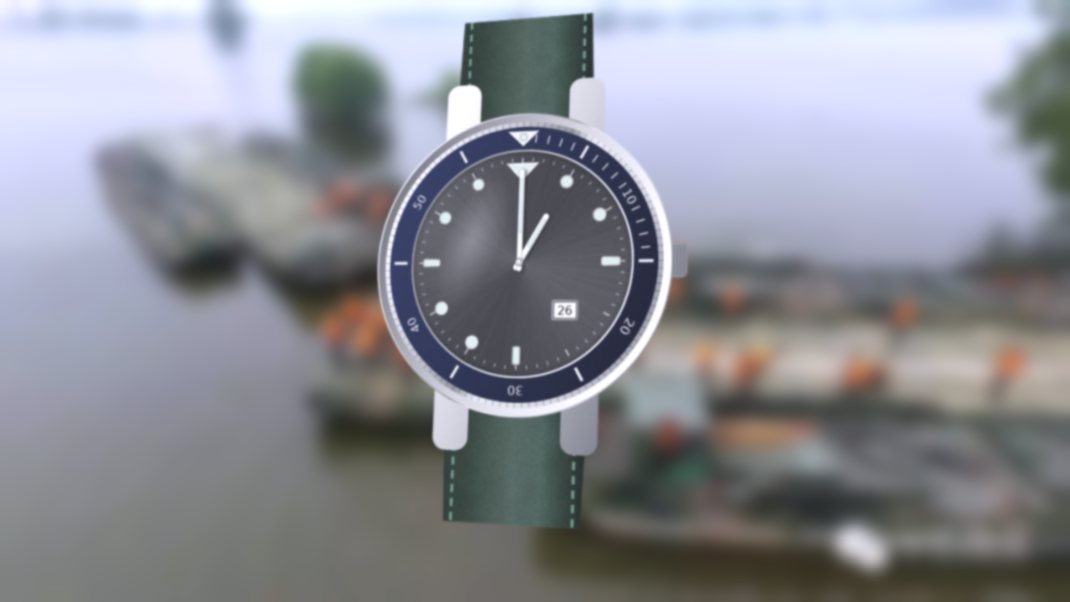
**1:00**
